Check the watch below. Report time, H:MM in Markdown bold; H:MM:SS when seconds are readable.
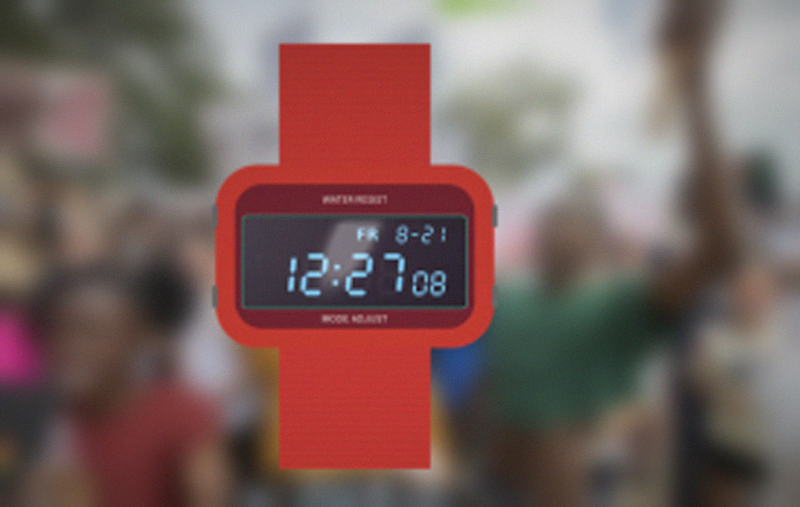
**12:27:08**
